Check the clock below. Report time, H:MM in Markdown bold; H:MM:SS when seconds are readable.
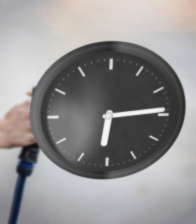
**6:14**
